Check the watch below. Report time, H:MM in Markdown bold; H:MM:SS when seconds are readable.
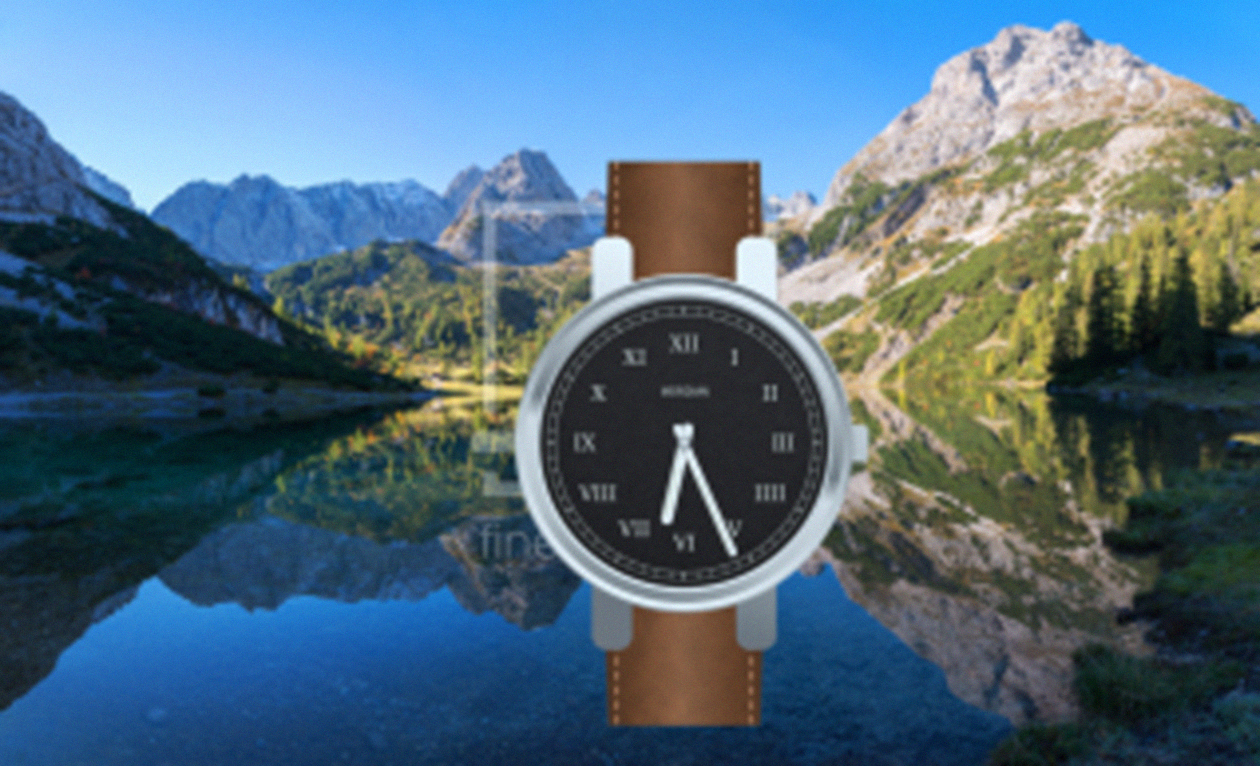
**6:26**
